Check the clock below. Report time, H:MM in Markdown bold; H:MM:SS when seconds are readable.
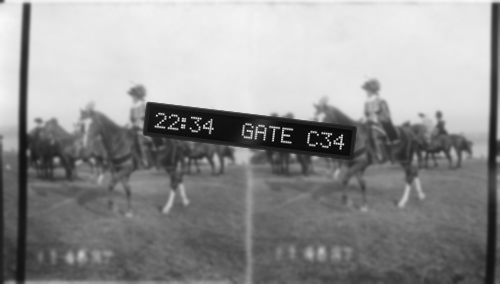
**22:34**
